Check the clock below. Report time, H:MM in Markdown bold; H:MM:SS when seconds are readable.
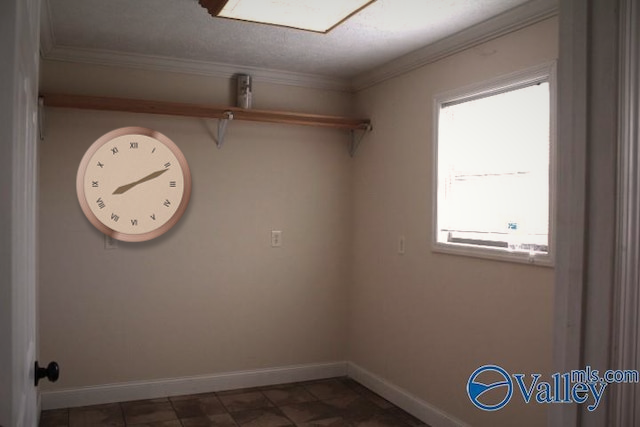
**8:11**
